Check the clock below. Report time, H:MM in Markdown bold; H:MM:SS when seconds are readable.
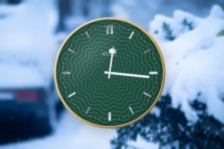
**12:16**
